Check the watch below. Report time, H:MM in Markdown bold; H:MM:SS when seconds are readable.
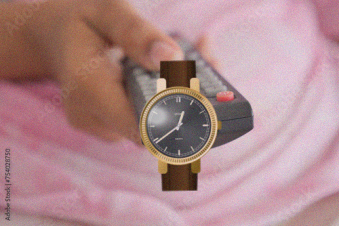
**12:39**
